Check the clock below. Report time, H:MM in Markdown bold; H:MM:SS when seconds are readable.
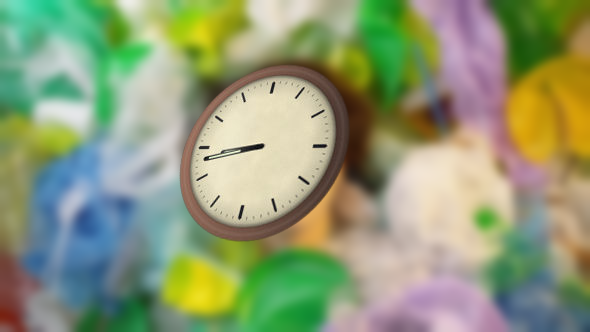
**8:43**
